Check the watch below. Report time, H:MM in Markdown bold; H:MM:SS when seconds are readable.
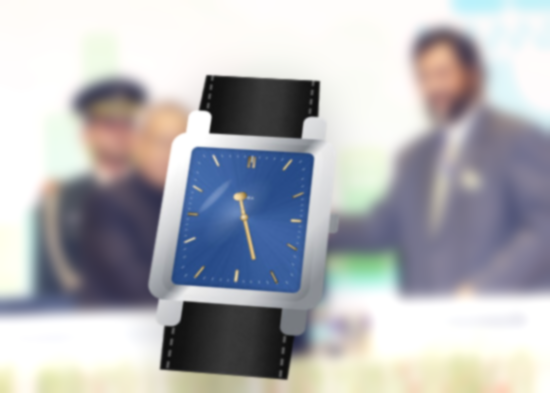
**11:27**
